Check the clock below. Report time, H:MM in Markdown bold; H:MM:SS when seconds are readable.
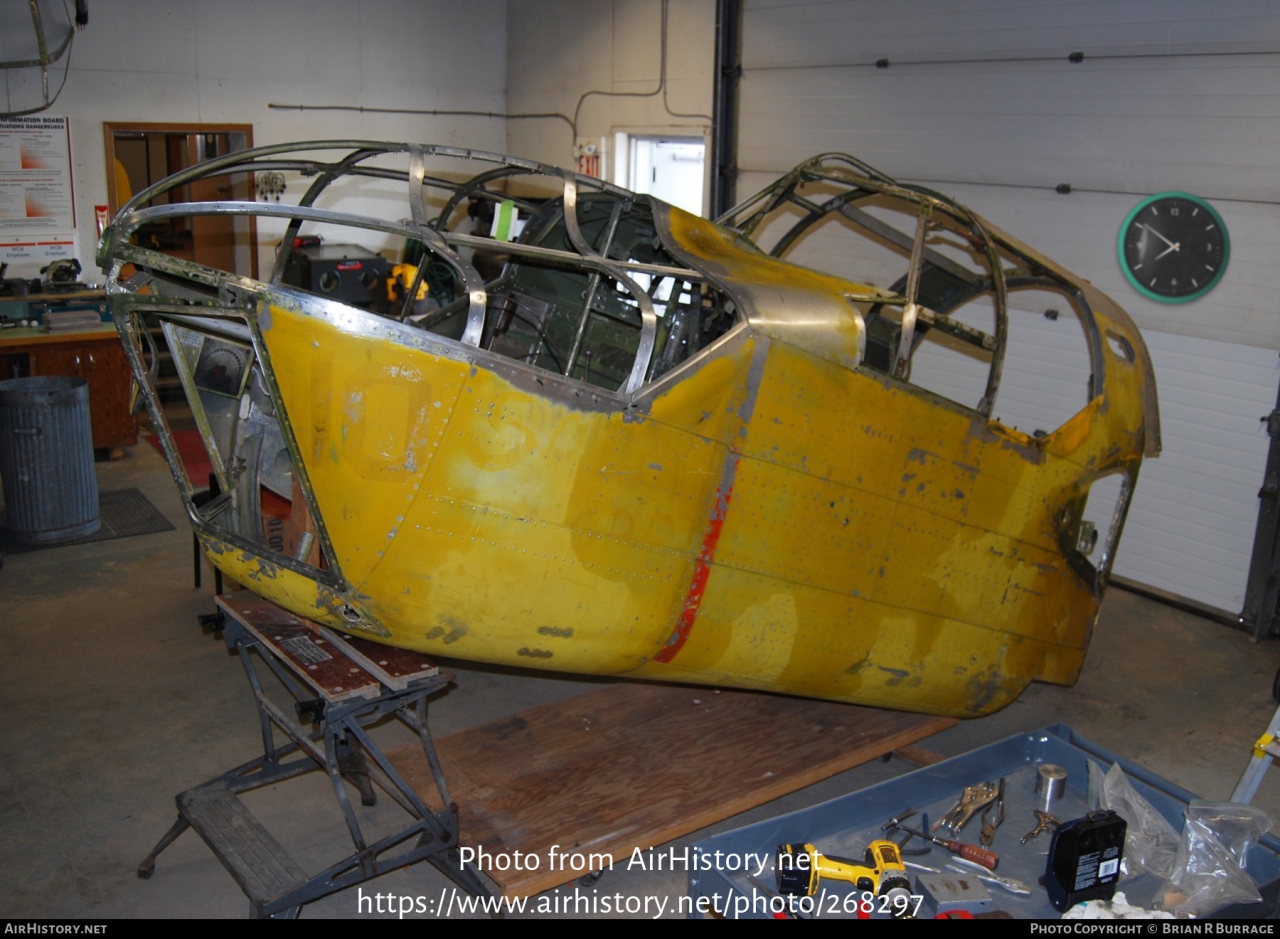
**7:51**
